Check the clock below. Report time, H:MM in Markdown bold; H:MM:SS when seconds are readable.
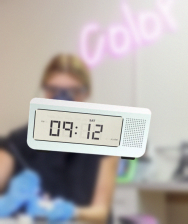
**9:12**
